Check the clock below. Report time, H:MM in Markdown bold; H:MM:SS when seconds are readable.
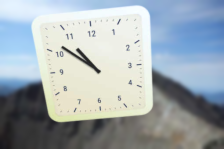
**10:52**
